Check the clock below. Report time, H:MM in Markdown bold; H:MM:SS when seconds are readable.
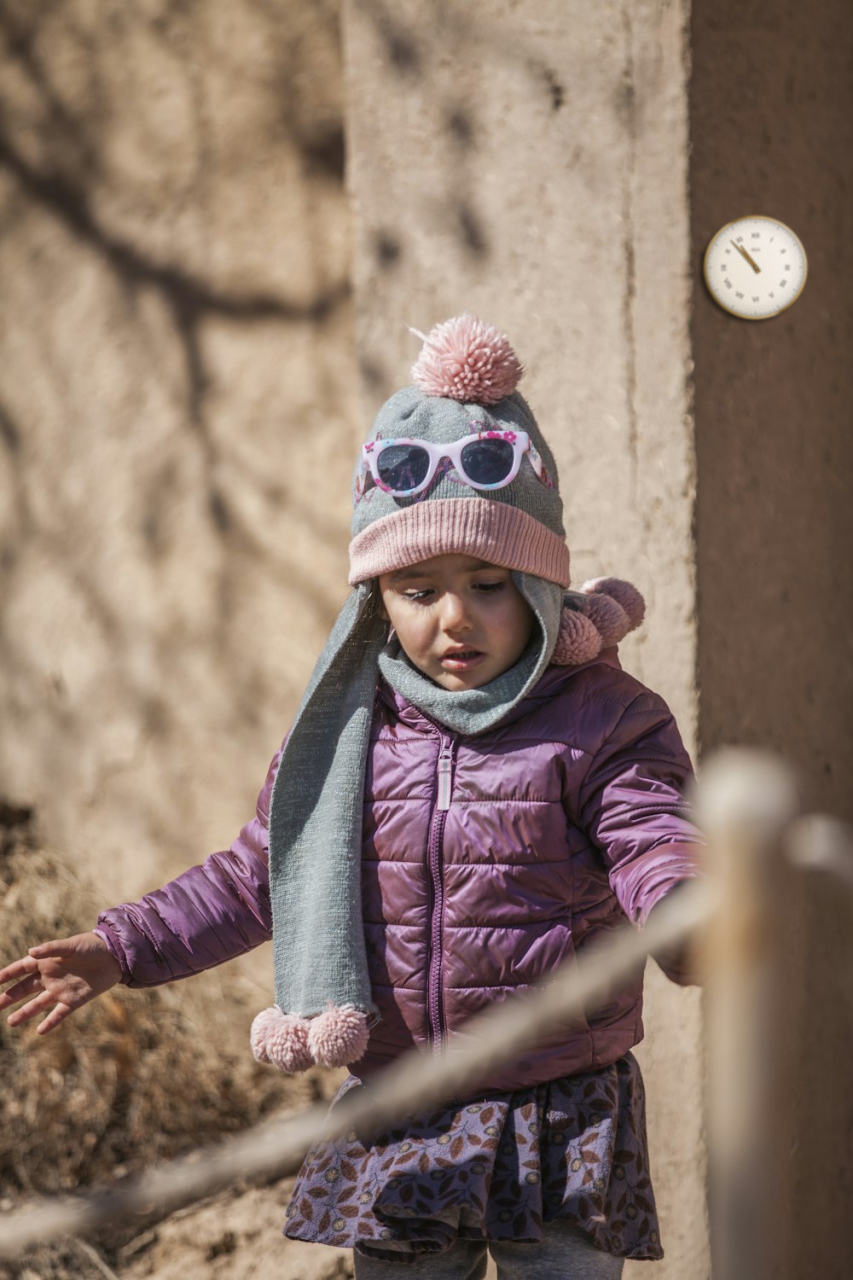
**10:53**
